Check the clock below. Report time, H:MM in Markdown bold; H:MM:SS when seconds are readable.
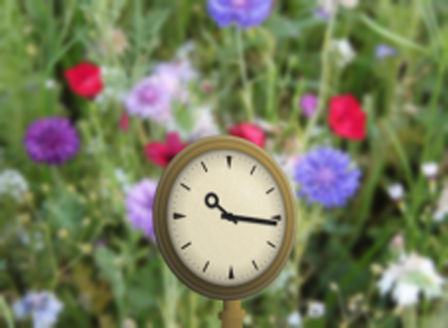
**10:16**
